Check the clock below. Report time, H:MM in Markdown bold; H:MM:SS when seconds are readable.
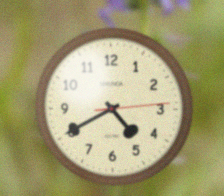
**4:40:14**
